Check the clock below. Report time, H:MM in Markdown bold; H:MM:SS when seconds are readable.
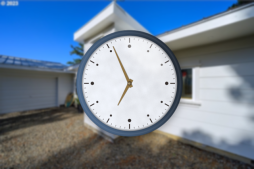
**6:56**
